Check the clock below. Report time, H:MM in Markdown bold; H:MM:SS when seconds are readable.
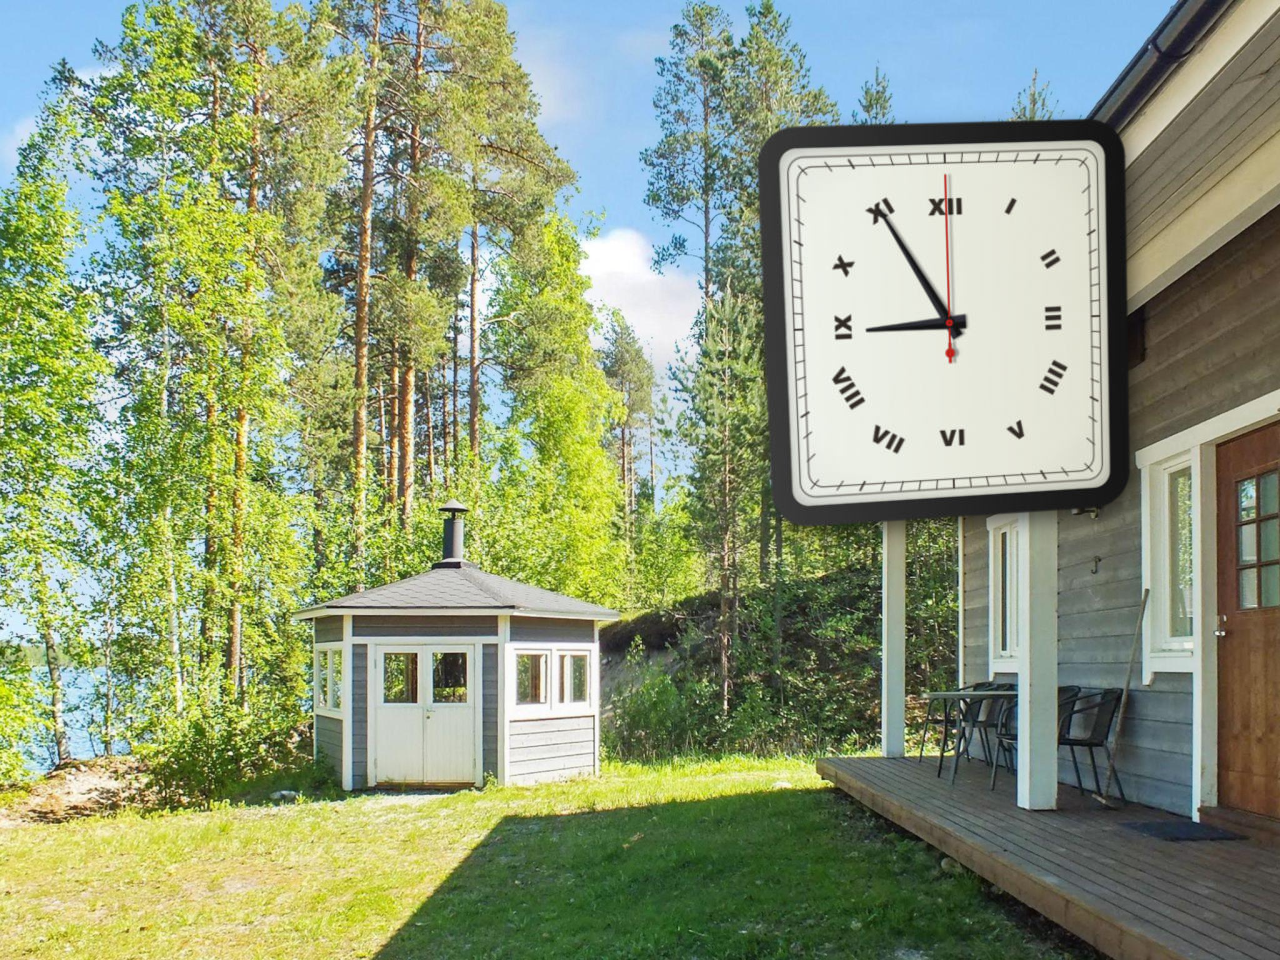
**8:55:00**
